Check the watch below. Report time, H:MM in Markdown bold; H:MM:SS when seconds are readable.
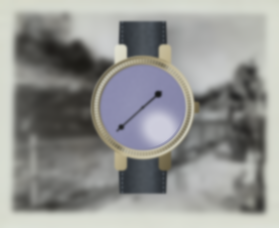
**1:38**
